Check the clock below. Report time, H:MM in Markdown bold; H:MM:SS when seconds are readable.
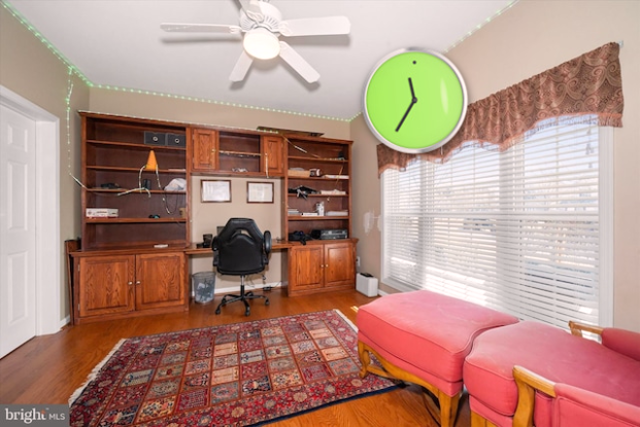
**11:35**
